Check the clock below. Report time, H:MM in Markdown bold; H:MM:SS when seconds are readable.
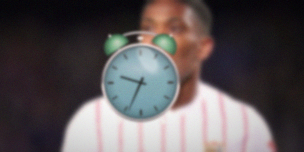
**9:34**
